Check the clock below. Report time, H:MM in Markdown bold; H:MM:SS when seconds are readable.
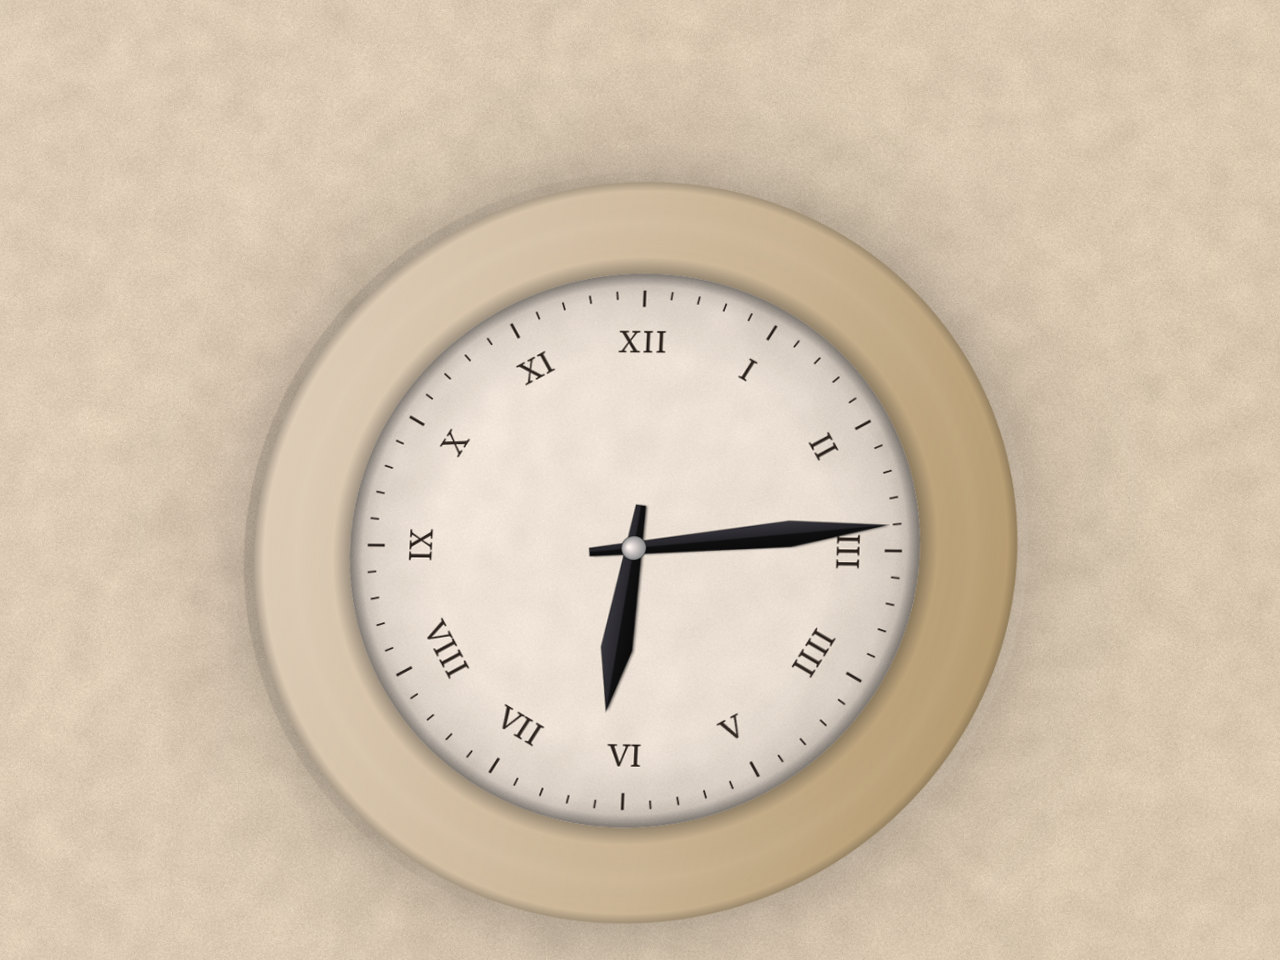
**6:14**
